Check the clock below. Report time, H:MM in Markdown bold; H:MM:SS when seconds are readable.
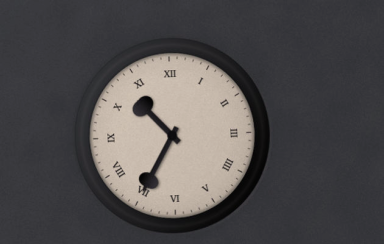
**10:35**
